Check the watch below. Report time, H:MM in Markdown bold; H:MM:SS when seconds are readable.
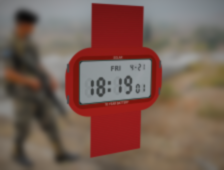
**18:19**
